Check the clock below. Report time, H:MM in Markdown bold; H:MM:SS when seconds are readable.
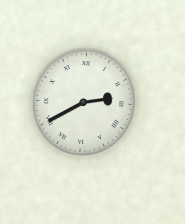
**2:40**
